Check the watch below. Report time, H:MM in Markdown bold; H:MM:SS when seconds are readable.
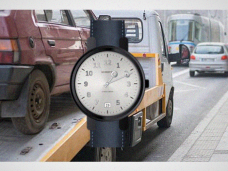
**1:11**
